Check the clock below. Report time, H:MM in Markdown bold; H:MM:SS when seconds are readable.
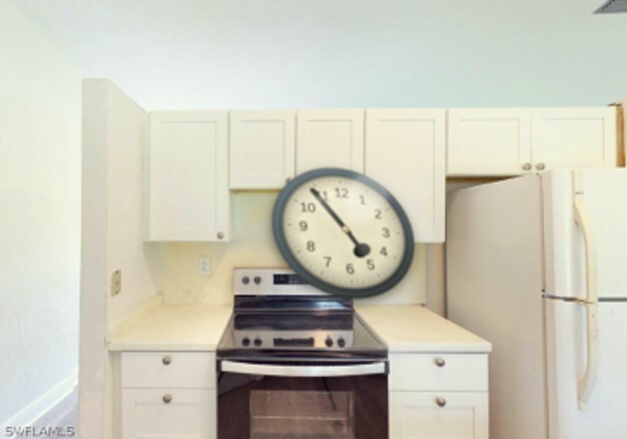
**4:54**
